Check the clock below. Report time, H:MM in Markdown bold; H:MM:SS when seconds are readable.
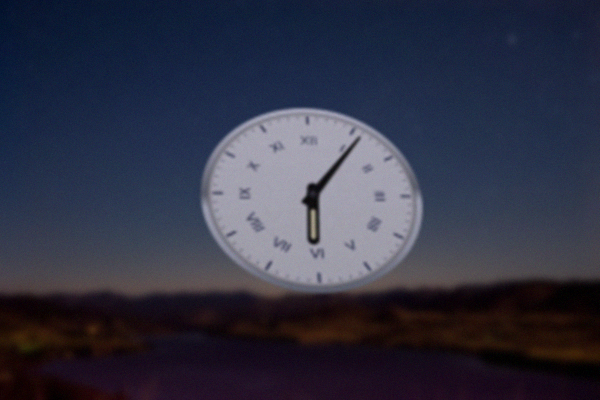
**6:06**
